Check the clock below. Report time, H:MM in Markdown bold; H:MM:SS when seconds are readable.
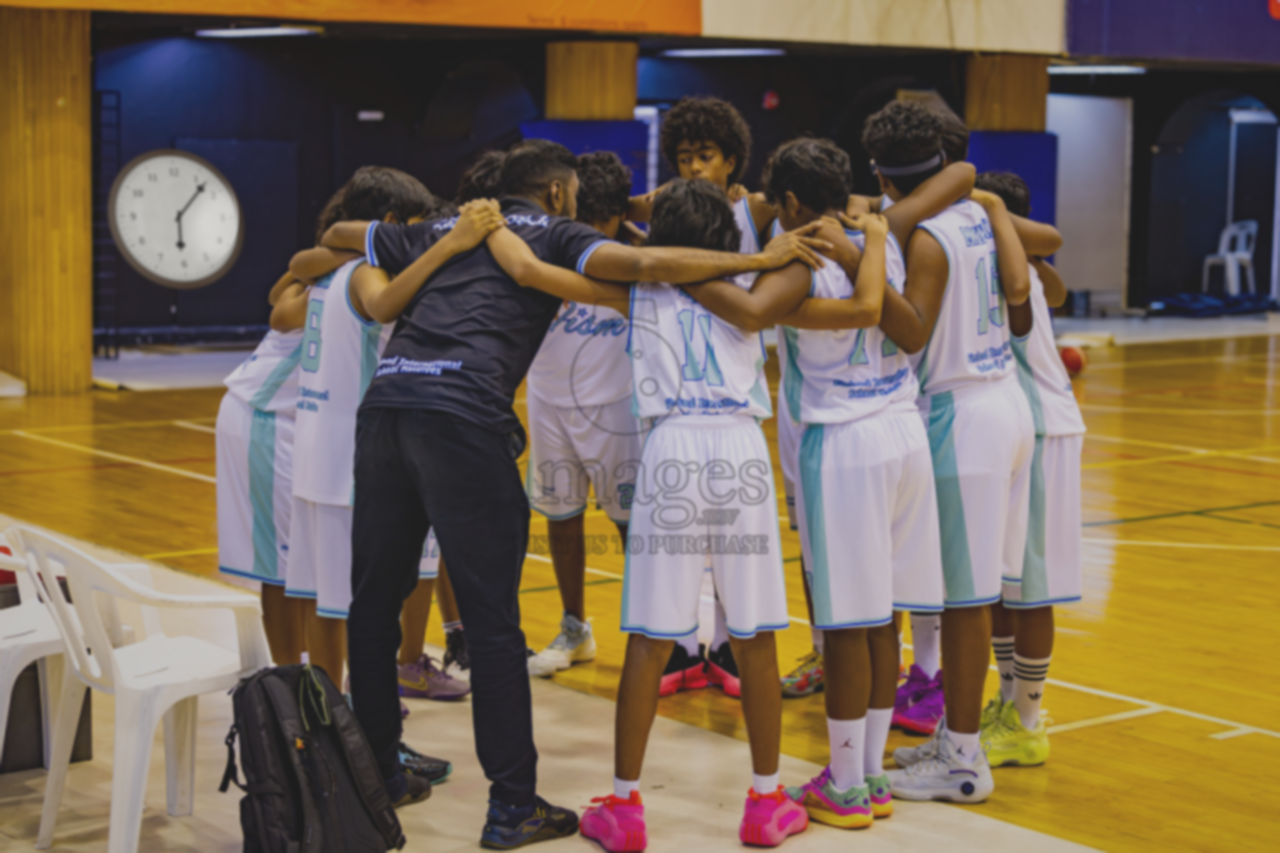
**6:07**
